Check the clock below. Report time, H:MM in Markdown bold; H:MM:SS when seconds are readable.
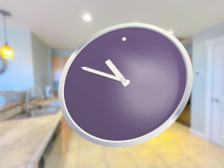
**10:49**
